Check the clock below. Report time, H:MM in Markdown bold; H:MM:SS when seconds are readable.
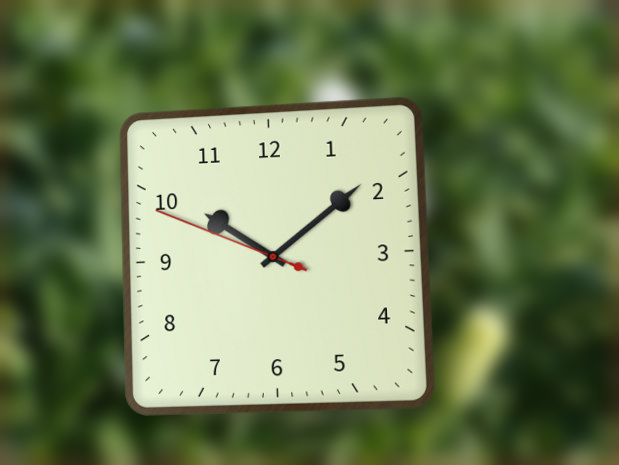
**10:08:49**
